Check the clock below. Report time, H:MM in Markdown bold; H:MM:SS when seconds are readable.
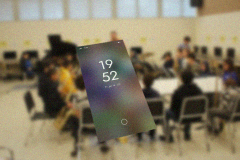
**19:52**
